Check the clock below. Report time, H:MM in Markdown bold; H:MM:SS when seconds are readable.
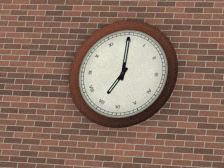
**7:00**
